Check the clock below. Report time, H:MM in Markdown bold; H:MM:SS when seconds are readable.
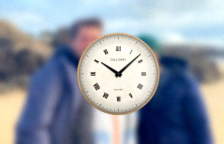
**10:08**
